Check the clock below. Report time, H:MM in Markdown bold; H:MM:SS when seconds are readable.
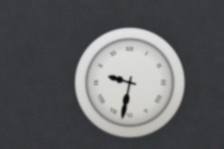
**9:32**
